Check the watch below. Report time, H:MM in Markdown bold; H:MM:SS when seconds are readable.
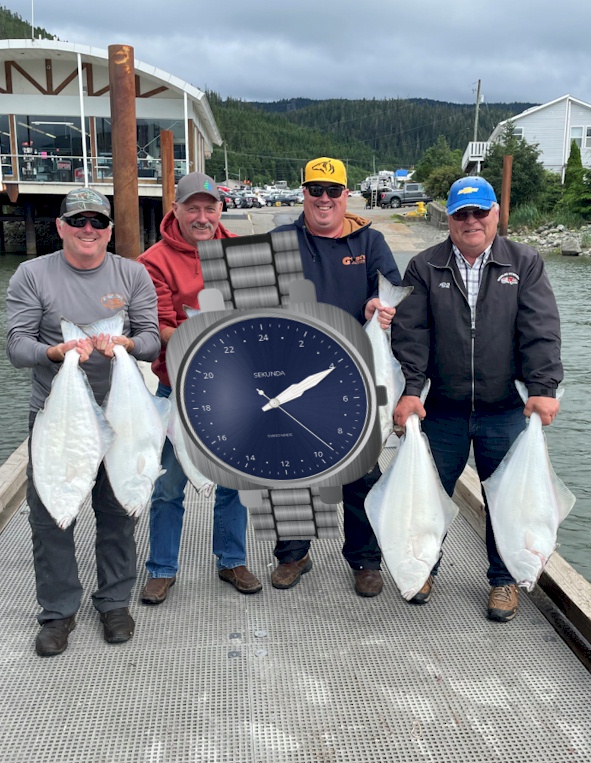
**4:10:23**
